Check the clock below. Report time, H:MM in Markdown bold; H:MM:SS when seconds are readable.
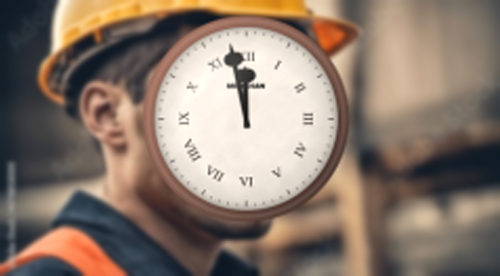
**11:58**
